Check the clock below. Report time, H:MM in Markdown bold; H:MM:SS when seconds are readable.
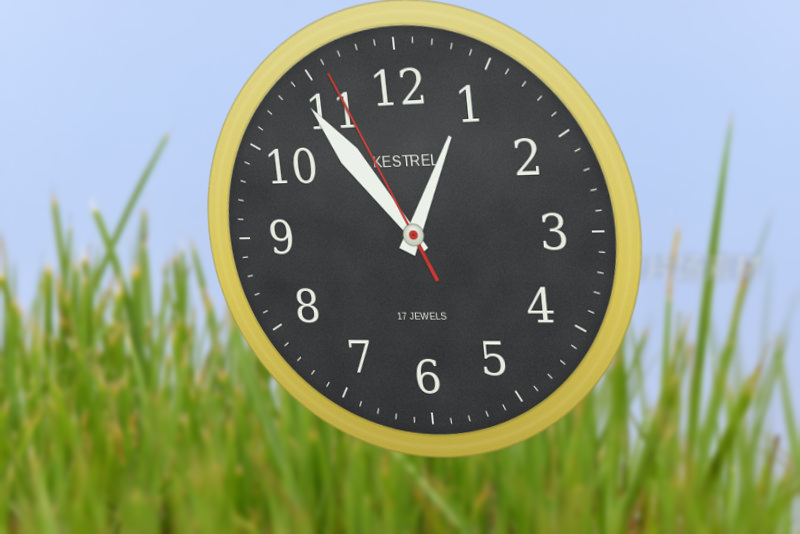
**12:53:56**
